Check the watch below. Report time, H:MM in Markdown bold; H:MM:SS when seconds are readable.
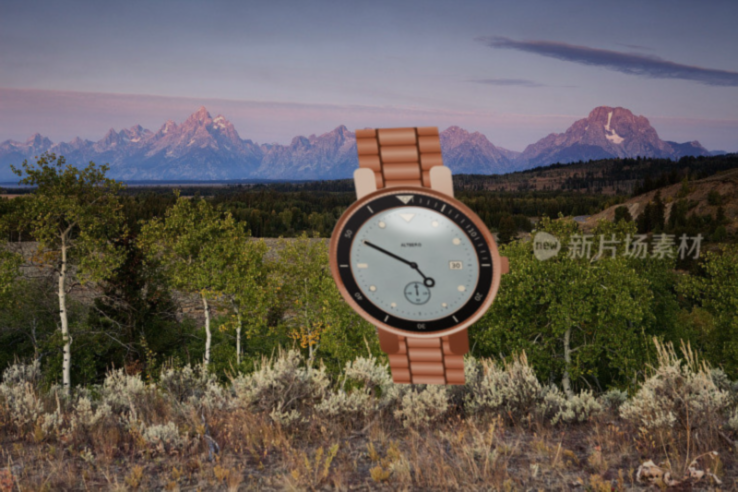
**4:50**
